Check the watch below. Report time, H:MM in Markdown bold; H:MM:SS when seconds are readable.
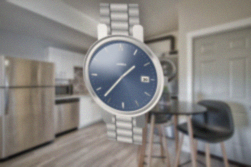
**1:37**
